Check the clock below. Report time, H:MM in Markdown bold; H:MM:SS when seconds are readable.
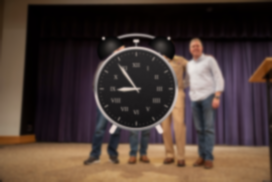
**8:54**
